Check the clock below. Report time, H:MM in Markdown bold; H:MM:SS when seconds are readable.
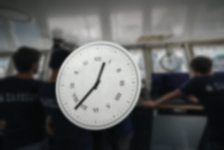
**12:37**
